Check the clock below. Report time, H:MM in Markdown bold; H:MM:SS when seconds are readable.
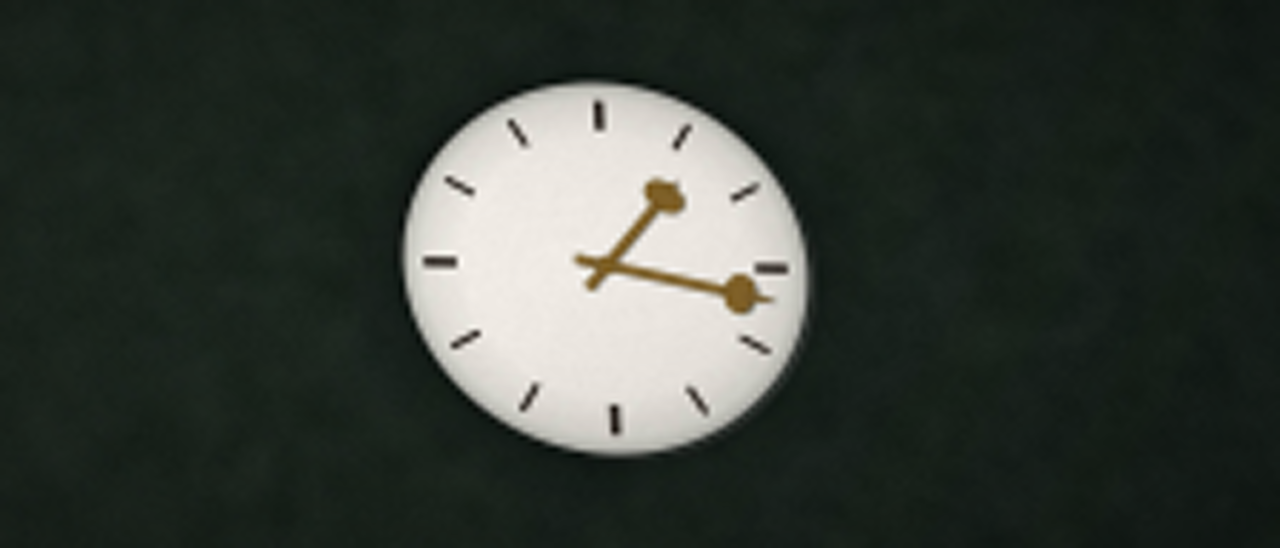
**1:17**
